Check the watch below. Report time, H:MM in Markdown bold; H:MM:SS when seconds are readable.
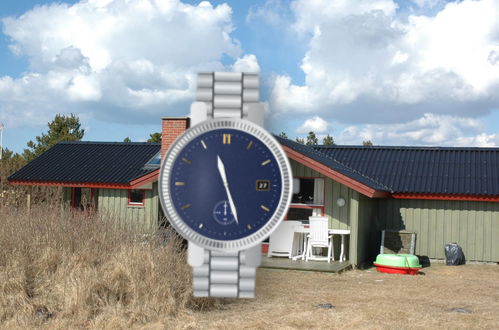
**11:27**
